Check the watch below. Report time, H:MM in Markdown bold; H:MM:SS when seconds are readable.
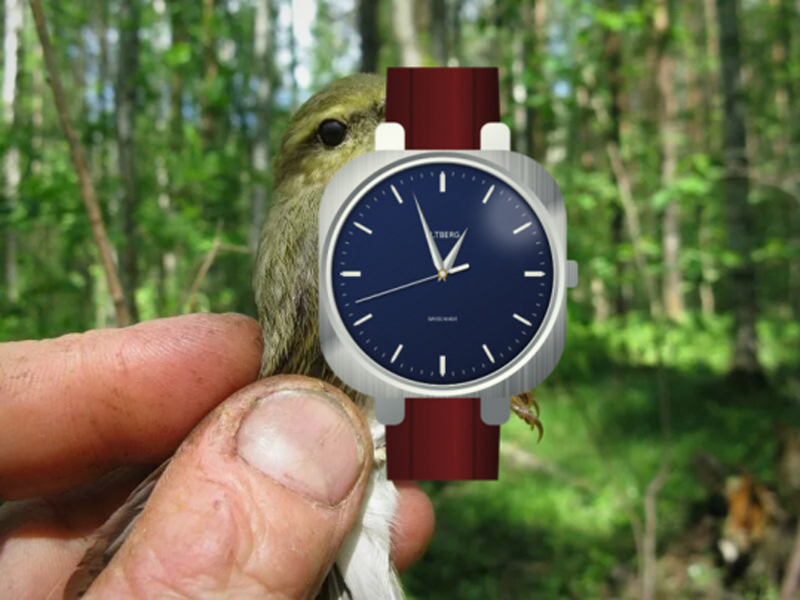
**12:56:42**
